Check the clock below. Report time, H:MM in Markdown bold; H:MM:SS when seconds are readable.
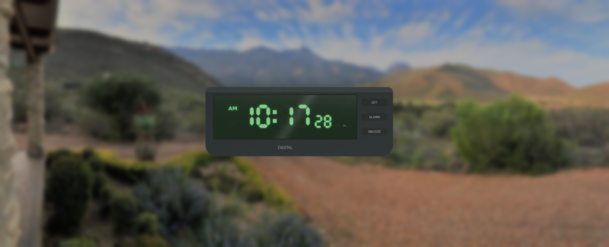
**10:17:28**
